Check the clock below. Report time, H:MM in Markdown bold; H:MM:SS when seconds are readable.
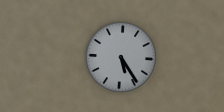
**5:24**
